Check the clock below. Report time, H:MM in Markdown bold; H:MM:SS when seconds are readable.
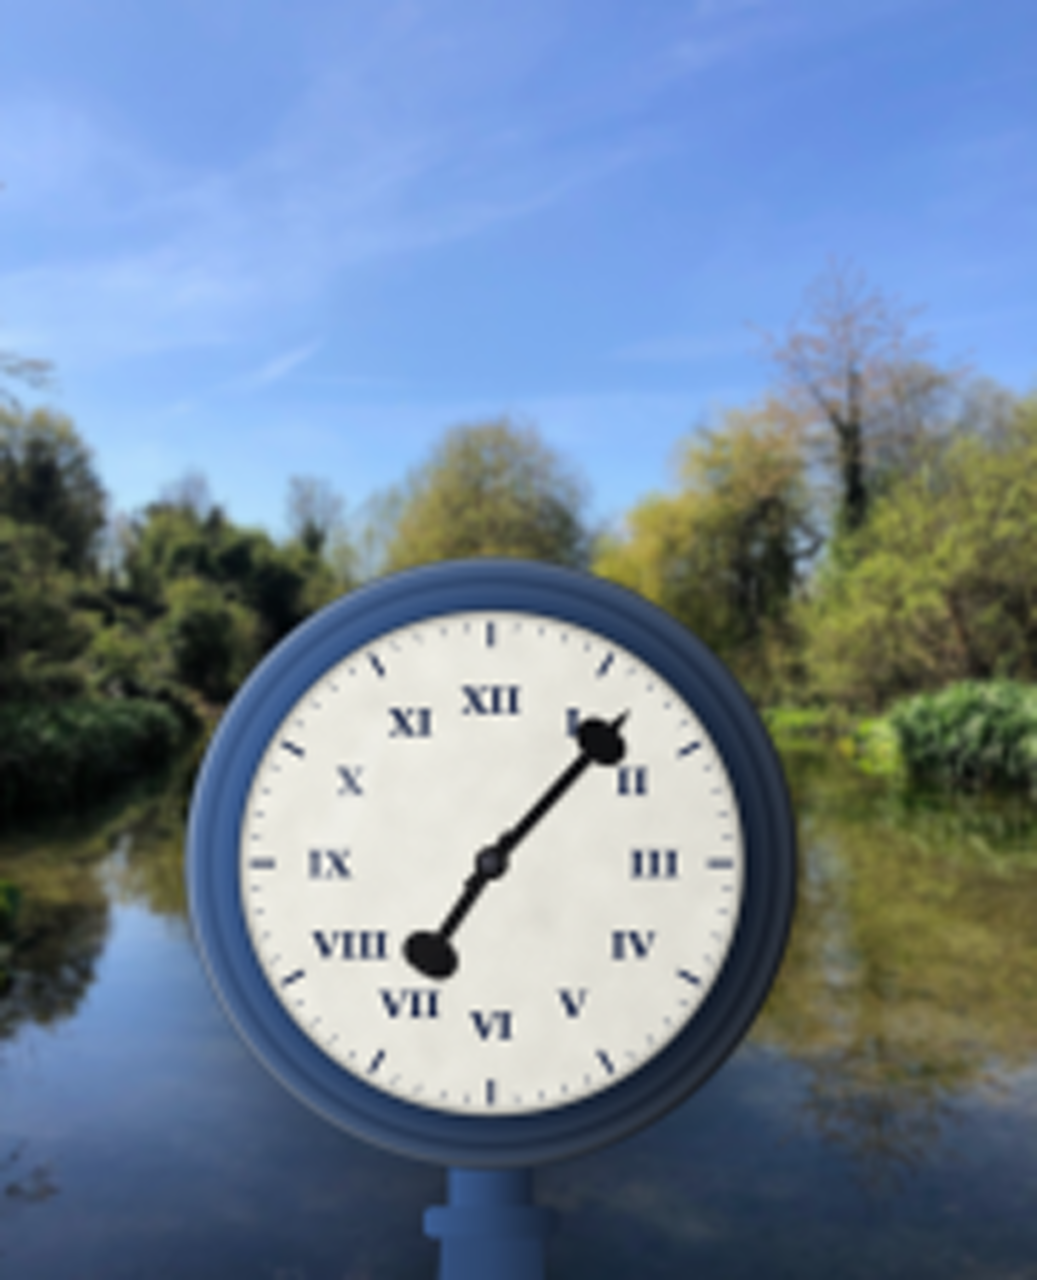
**7:07**
